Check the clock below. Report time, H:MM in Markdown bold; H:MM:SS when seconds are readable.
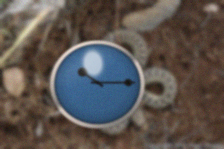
**10:15**
